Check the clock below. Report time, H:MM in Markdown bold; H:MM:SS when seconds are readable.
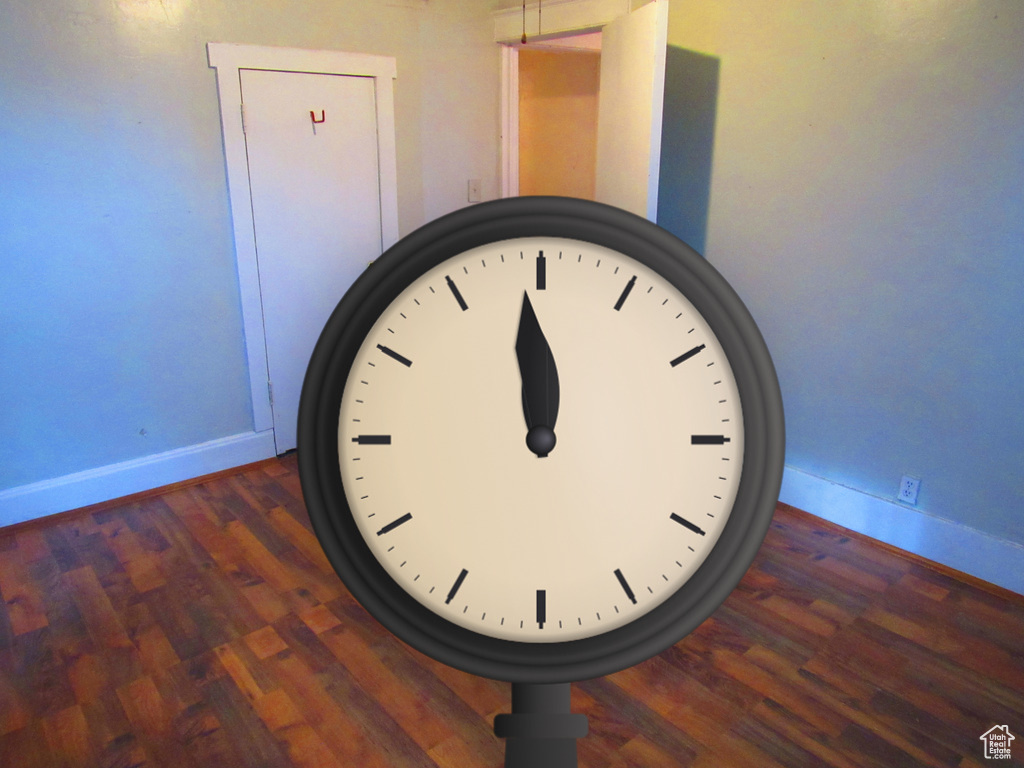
**11:59**
